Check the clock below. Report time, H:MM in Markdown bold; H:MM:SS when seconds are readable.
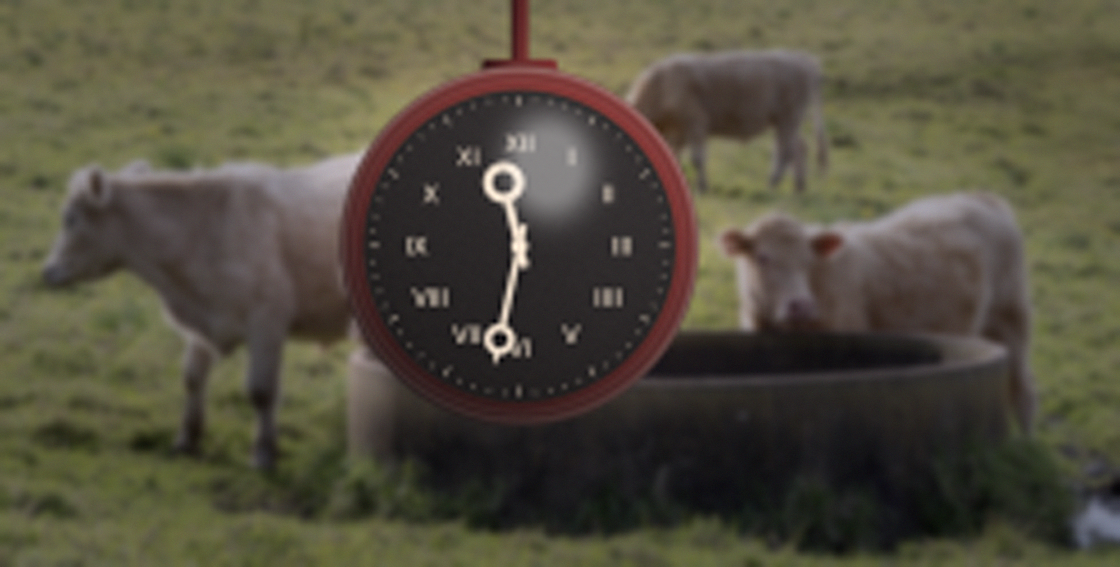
**11:32**
